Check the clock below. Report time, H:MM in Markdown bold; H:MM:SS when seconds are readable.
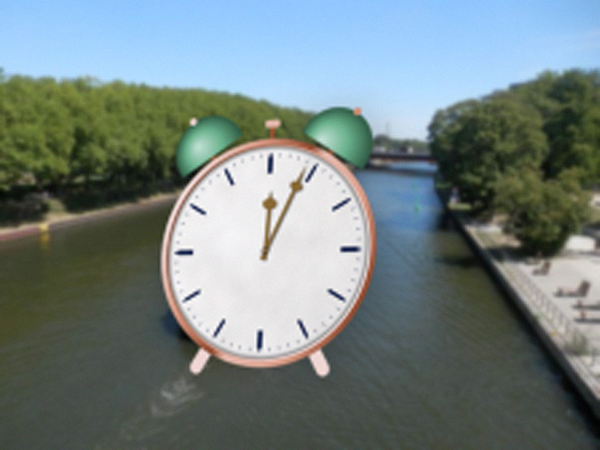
**12:04**
